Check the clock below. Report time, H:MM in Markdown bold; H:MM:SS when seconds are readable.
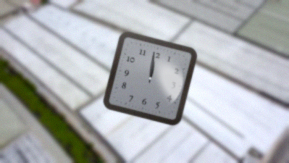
**11:59**
